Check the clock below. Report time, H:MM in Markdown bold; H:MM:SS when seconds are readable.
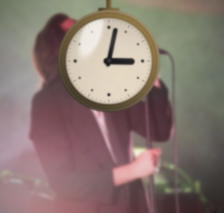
**3:02**
